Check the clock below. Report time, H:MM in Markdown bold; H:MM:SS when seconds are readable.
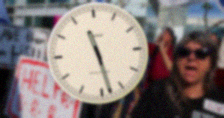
**11:28**
